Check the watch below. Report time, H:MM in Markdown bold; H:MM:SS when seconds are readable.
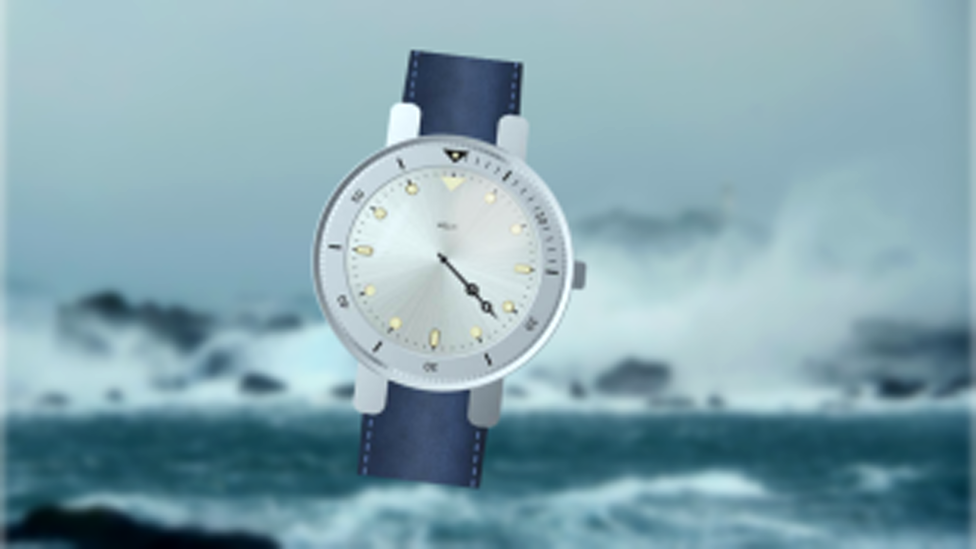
**4:22**
